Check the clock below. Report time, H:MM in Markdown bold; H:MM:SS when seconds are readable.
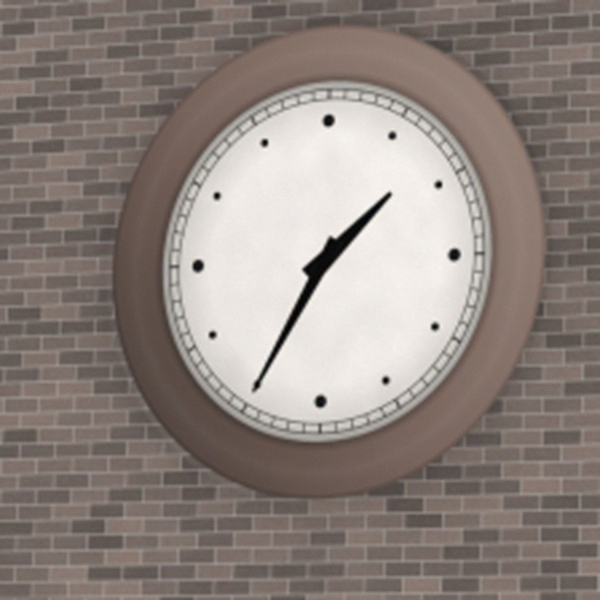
**1:35**
